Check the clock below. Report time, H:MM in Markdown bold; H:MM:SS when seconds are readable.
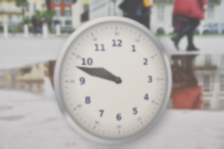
**9:48**
